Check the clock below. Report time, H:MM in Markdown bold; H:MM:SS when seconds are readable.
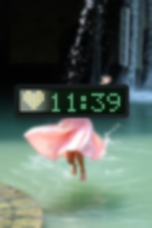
**11:39**
